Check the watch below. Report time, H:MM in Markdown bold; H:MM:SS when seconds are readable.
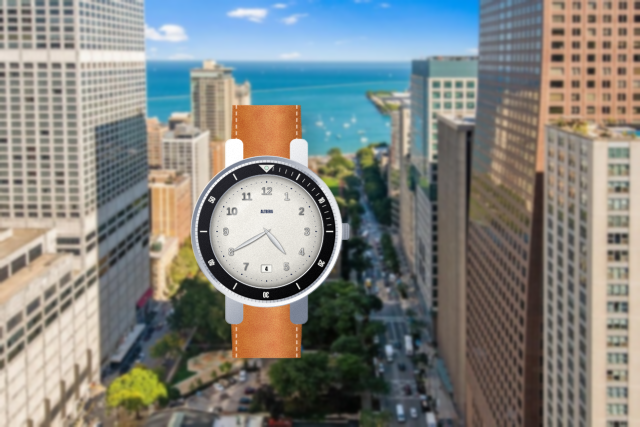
**4:40**
